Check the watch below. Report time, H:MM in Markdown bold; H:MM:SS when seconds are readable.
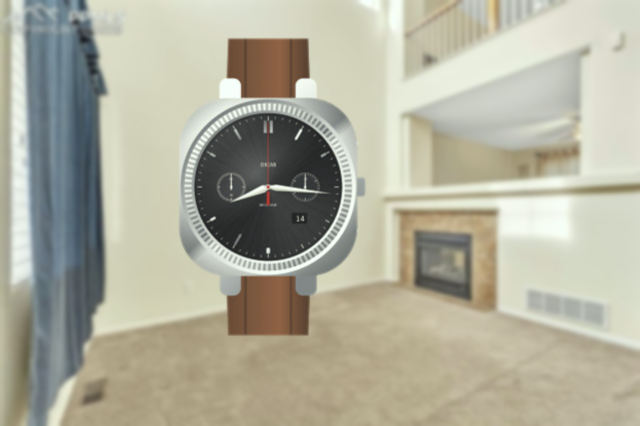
**8:16**
